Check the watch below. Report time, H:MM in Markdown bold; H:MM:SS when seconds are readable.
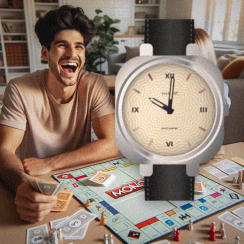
**10:01**
